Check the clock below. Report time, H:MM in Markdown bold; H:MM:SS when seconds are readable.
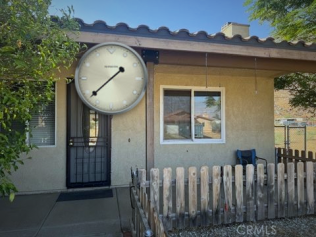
**1:38**
